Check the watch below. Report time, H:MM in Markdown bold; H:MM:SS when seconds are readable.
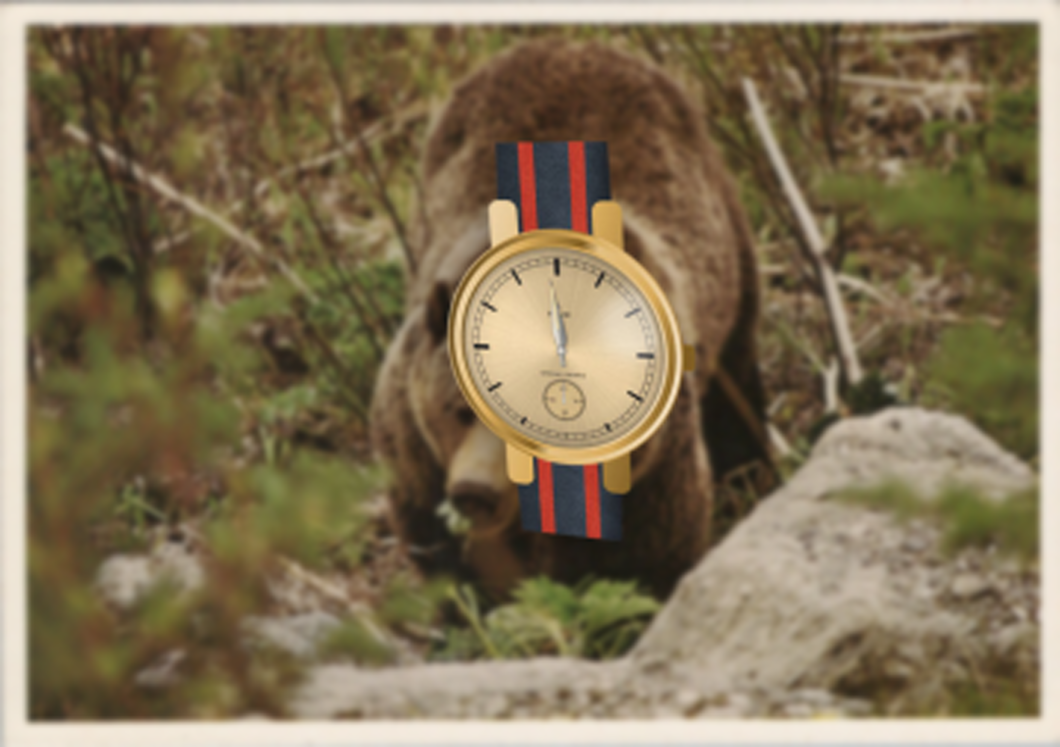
**11:59**
